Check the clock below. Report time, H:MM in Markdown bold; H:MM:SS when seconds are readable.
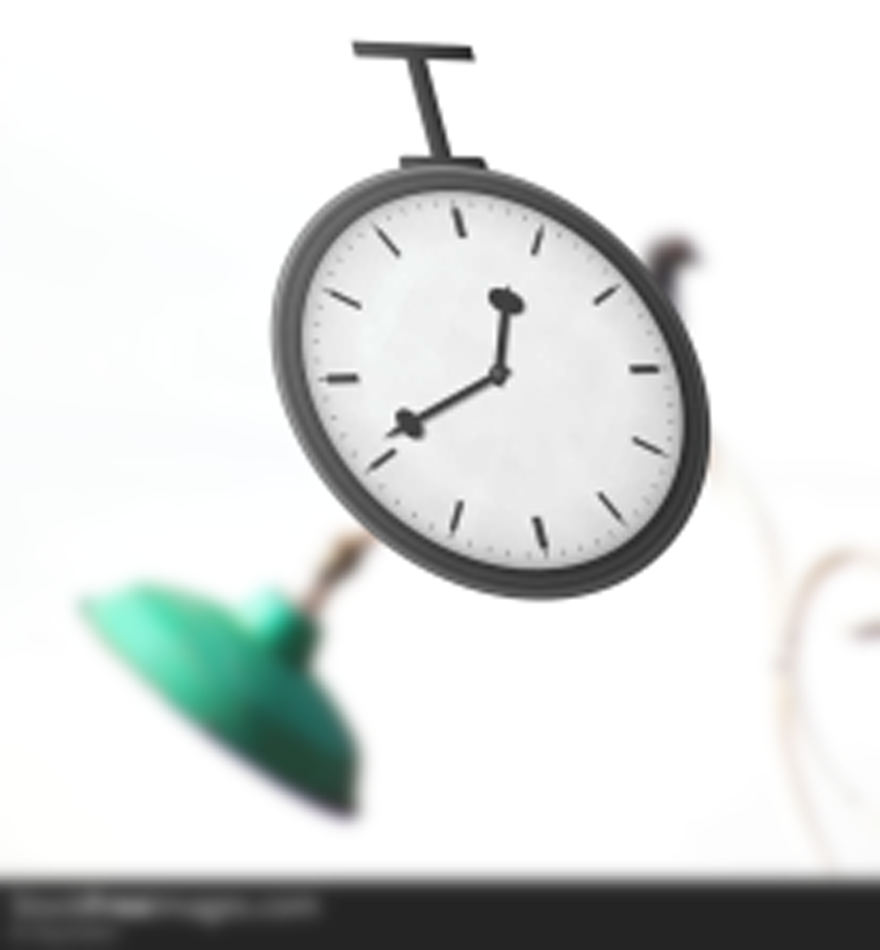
**12:41**
